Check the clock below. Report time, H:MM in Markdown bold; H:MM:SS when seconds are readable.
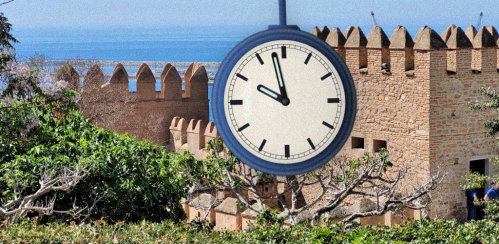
**9:58**
